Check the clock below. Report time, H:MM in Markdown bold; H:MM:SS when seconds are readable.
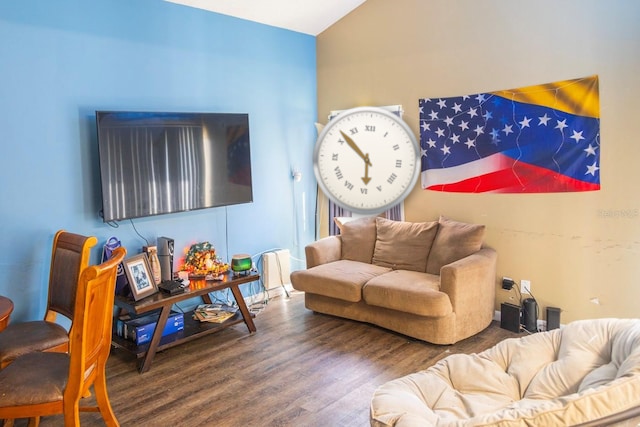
**5:52**
